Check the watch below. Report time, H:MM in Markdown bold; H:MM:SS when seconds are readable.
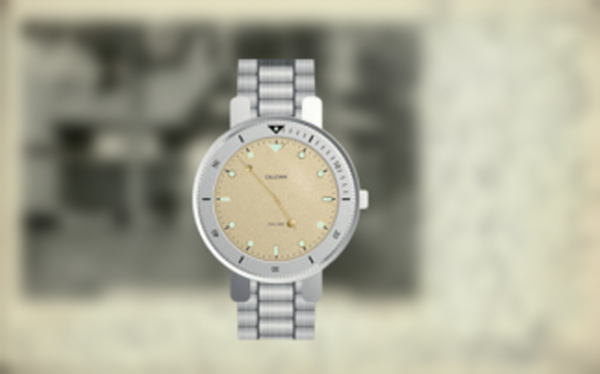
**4:53**
